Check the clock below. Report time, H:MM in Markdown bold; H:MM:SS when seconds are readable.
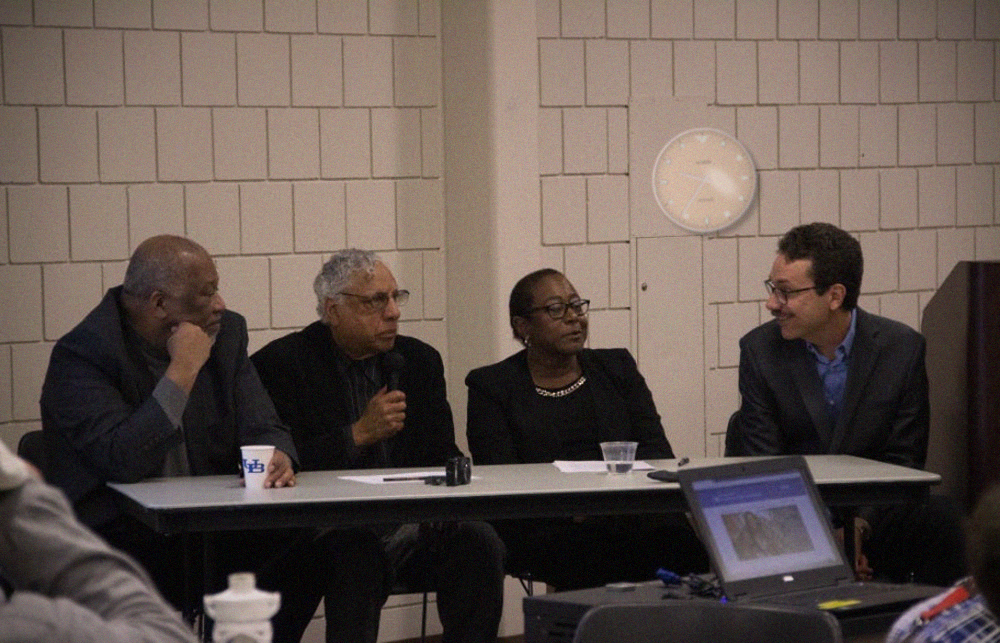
**9:36**
